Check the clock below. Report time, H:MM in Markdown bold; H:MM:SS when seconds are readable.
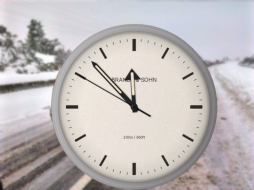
**11:52:50**
